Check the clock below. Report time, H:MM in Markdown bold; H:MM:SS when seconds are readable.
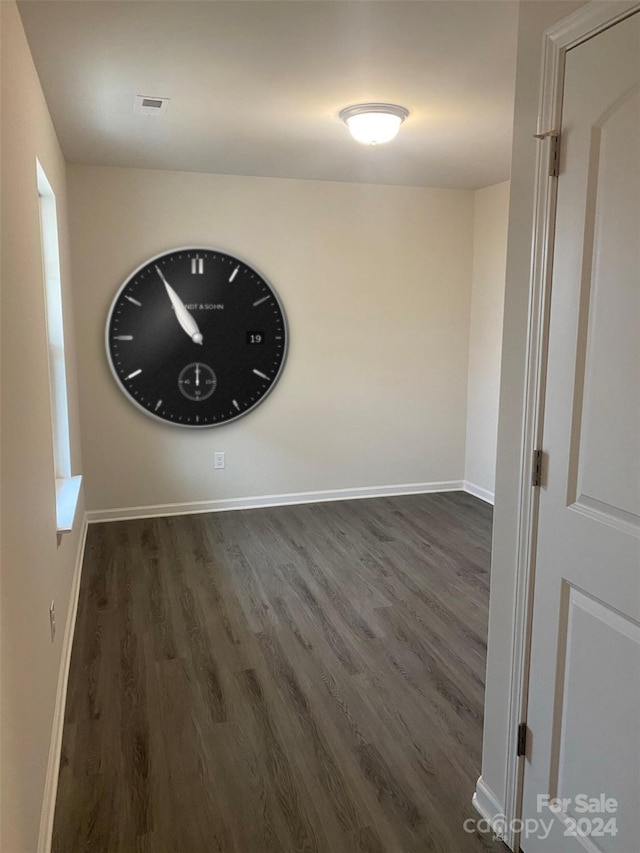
**10:55**
